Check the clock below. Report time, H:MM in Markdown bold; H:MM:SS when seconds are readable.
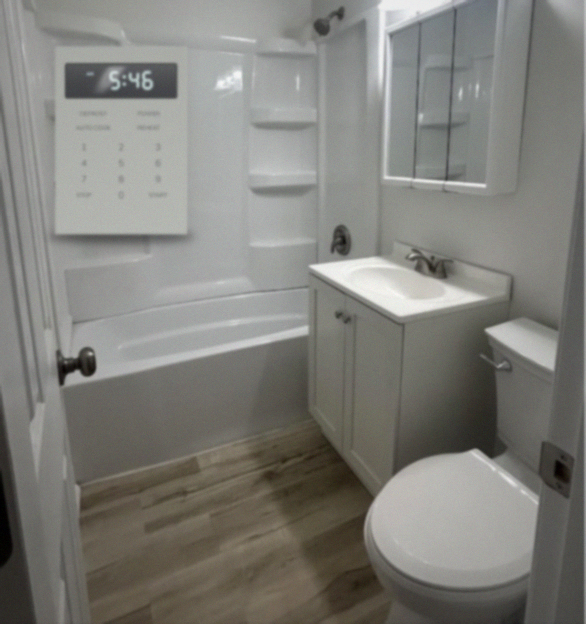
**5:46**
